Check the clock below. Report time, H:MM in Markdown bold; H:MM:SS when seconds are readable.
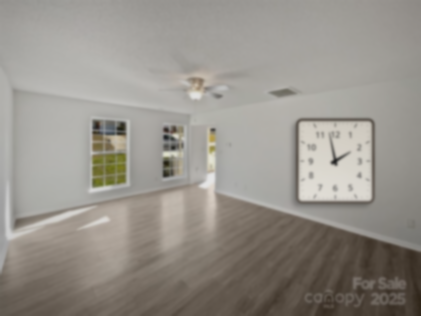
**1:58**
